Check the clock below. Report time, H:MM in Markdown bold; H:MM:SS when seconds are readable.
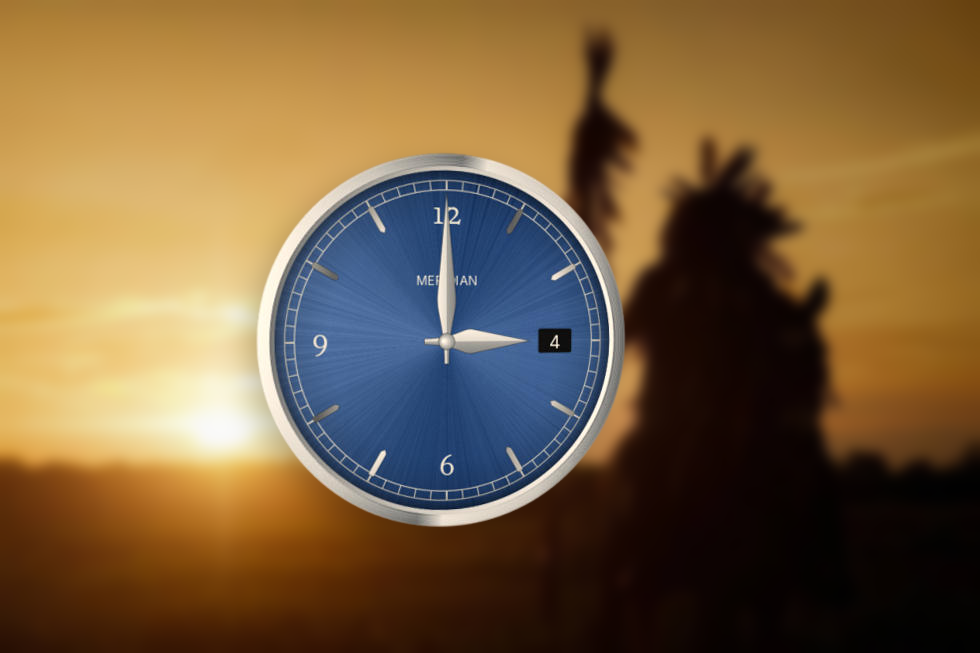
**3:00**
